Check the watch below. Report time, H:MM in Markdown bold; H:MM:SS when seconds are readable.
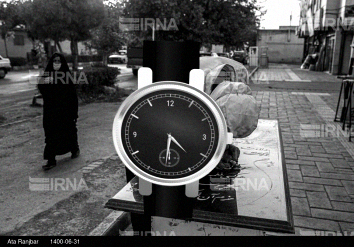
**4:31**
